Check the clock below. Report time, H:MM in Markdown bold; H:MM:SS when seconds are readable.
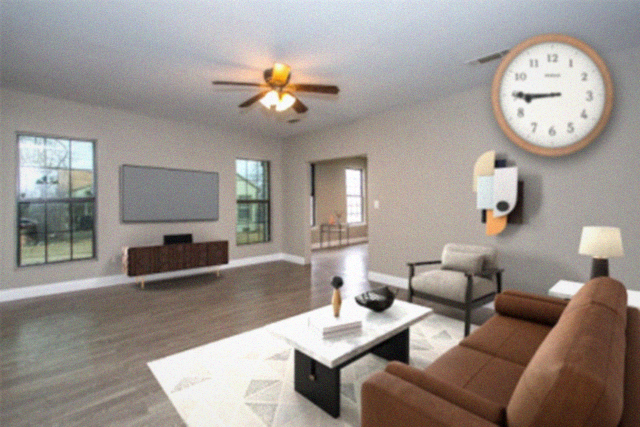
**8:45**
